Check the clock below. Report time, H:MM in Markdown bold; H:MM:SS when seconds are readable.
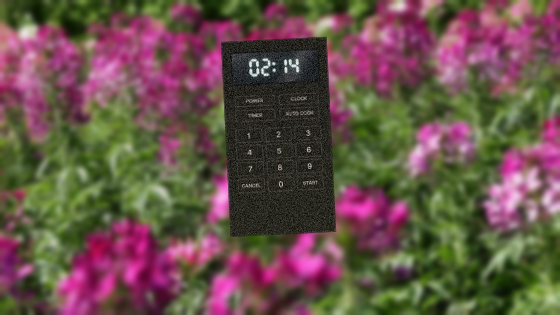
**2:14**
